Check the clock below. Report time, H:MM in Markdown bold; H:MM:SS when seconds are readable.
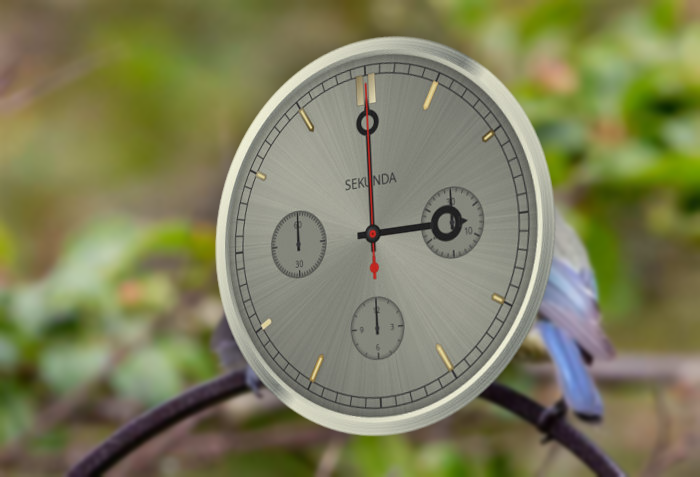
**3:00**
